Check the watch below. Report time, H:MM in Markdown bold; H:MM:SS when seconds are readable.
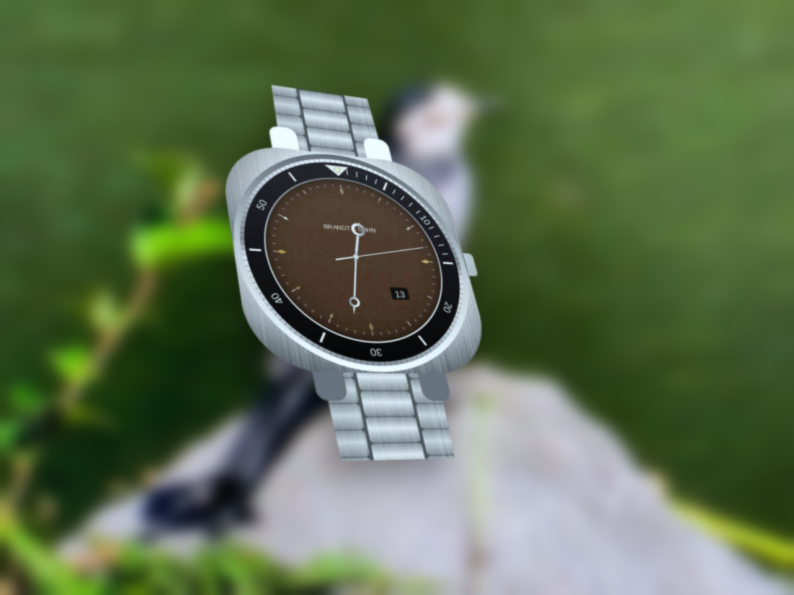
**12:32:13**
